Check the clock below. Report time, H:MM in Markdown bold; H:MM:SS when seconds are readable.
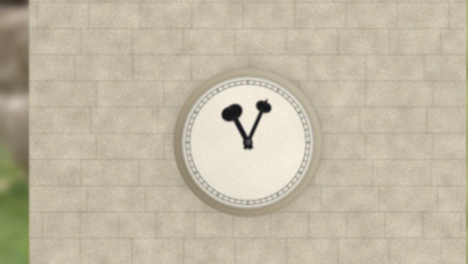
**11:04**
